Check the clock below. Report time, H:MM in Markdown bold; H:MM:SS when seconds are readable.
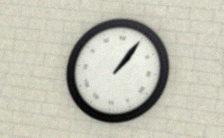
**1:05**
